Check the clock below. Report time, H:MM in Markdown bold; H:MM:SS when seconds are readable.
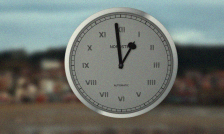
**12:59**
